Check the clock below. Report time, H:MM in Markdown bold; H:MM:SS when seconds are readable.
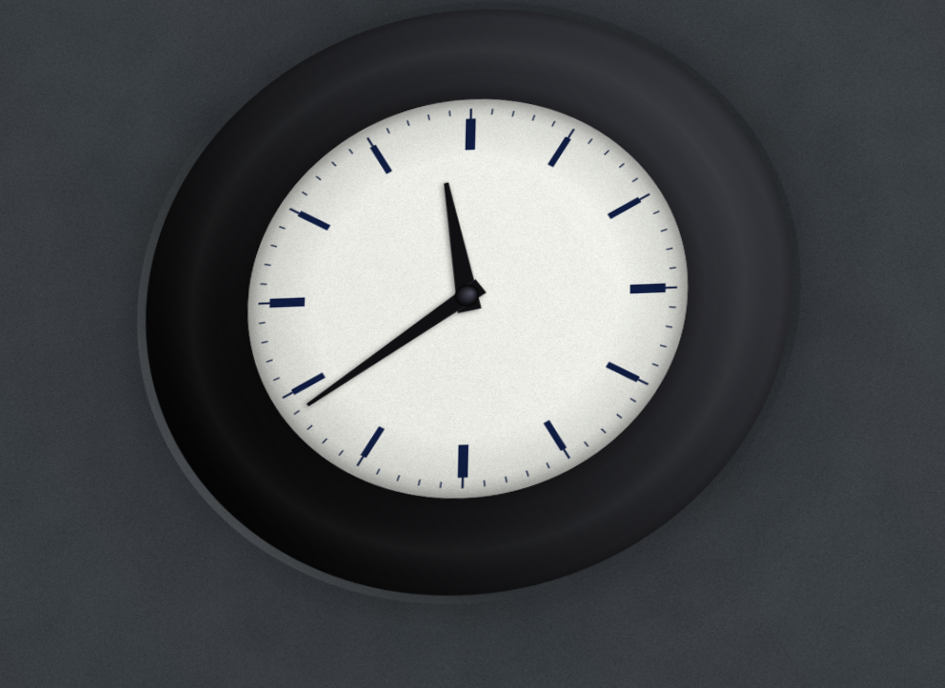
**11:39**
